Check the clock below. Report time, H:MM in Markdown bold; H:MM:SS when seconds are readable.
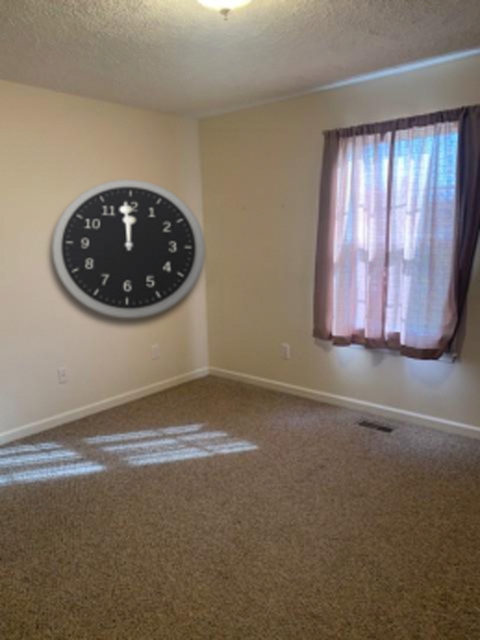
**11:59**
